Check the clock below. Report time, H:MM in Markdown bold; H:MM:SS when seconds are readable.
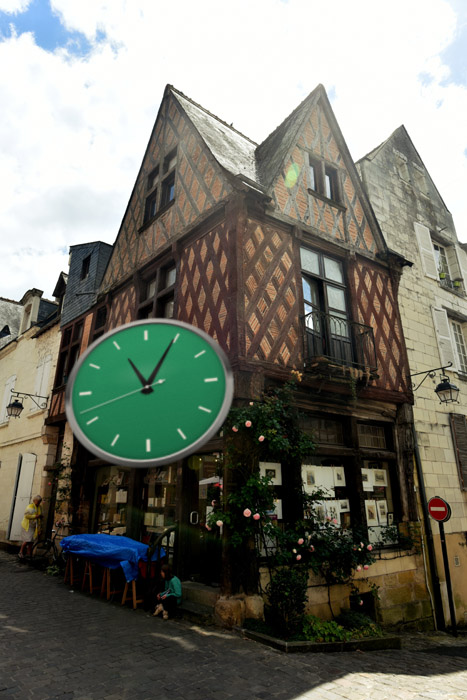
**11:04:42**
